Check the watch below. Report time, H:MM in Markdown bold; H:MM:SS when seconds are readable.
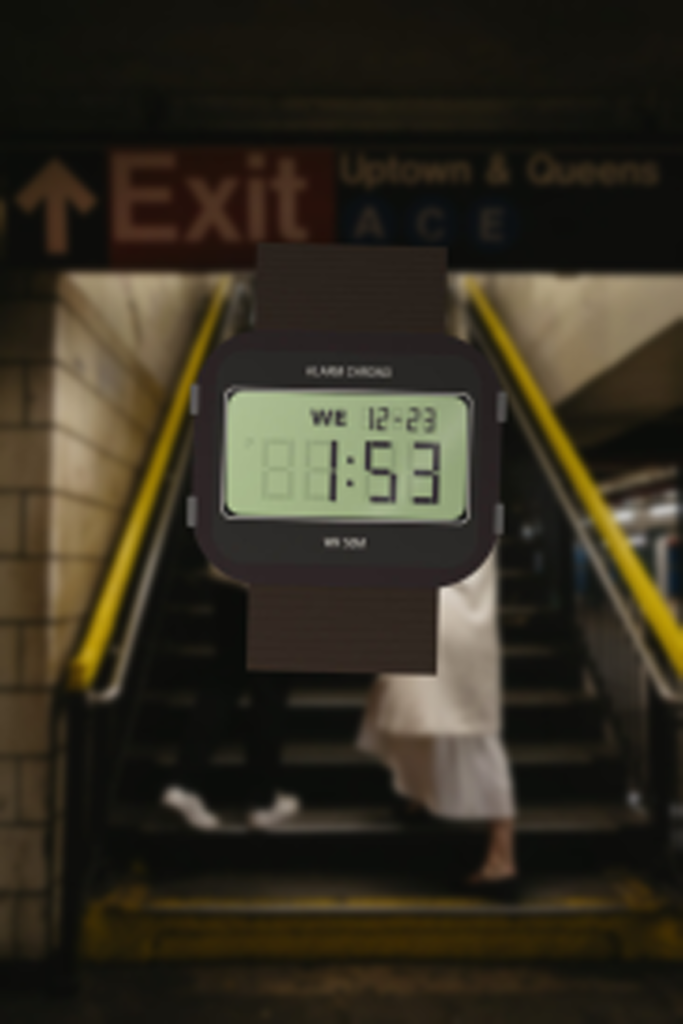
**1:53**
